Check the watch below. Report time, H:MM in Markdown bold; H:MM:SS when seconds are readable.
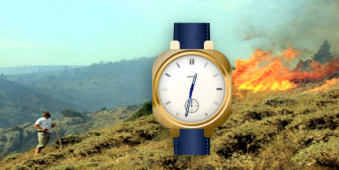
**12:32**
